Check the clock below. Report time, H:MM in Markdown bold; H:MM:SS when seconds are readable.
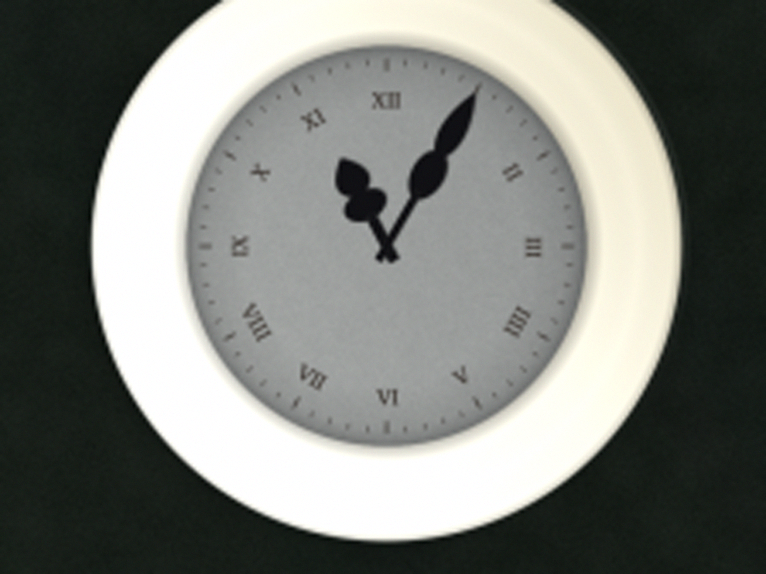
**11:05**
